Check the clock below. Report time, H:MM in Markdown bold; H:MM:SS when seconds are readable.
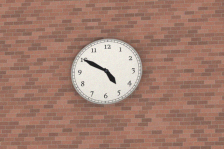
**4:50**
